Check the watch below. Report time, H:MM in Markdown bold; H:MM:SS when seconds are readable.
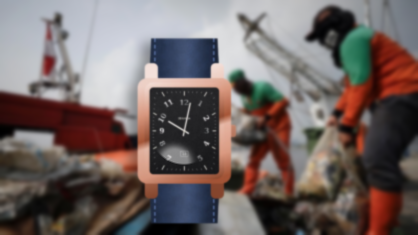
**10:02**
